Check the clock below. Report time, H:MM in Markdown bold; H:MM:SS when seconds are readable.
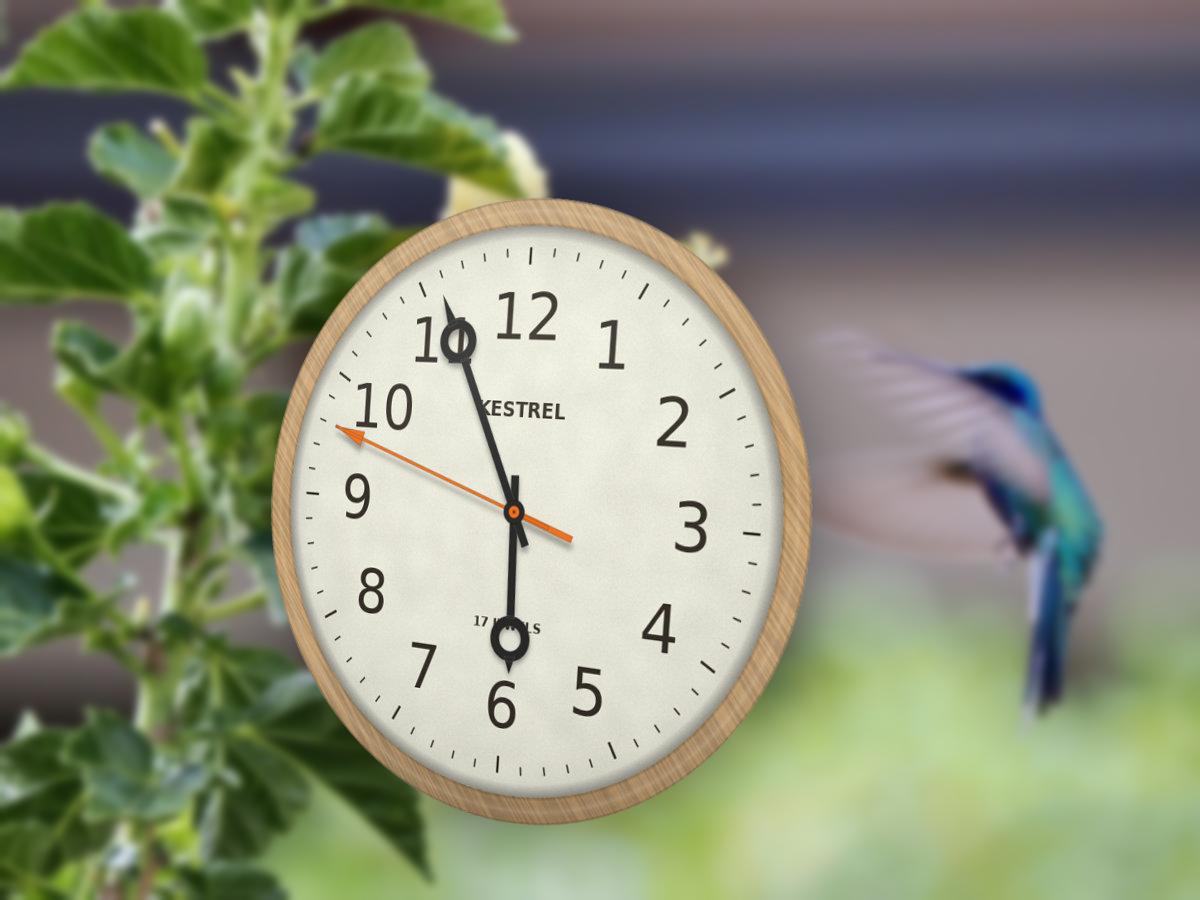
**5:55:48**
